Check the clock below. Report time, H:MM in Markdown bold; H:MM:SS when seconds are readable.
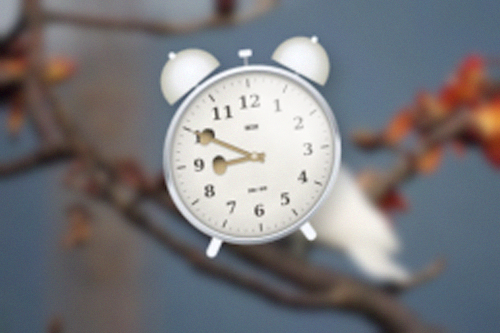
**8:50**
